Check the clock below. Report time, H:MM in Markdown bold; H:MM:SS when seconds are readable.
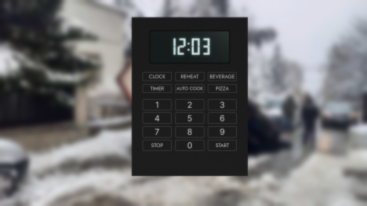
**12:03**
